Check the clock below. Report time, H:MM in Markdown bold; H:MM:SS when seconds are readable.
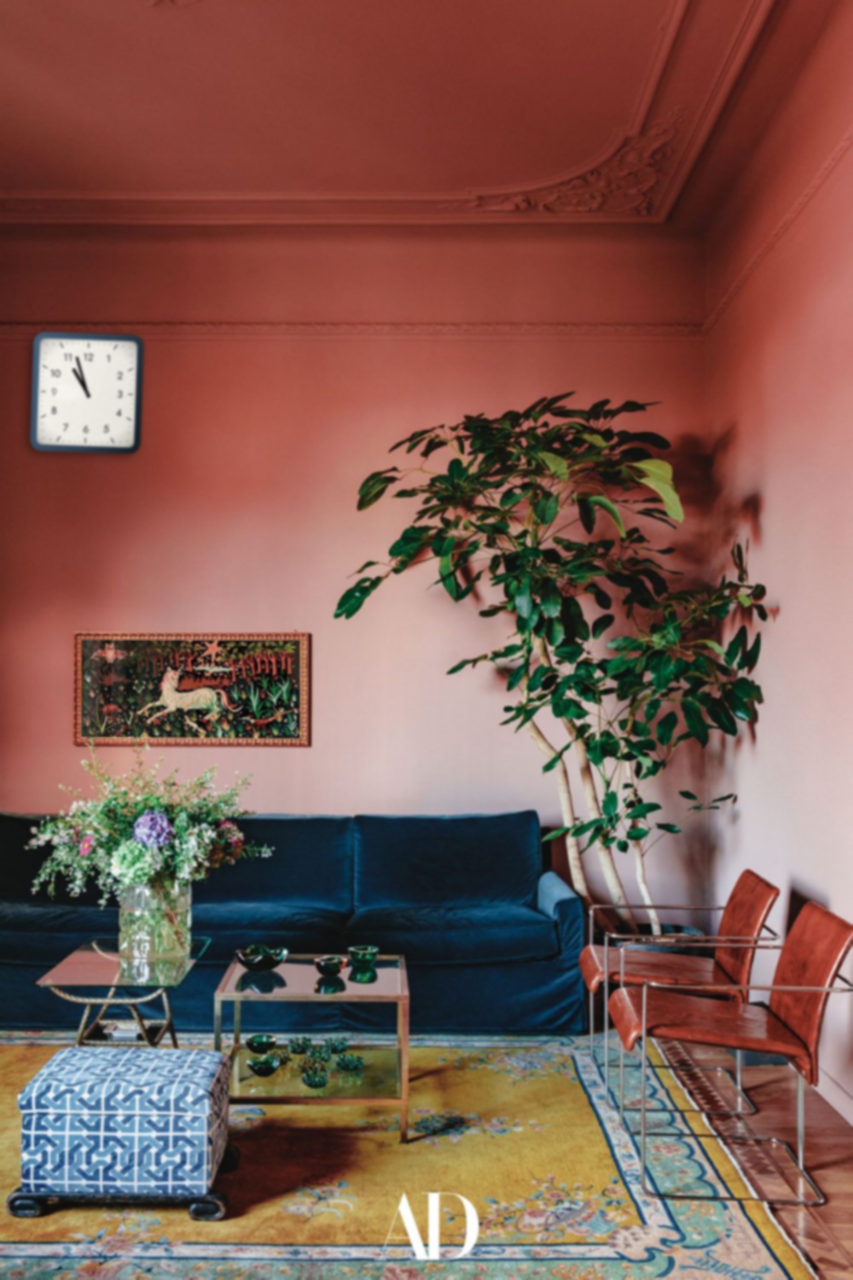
**10:57**
